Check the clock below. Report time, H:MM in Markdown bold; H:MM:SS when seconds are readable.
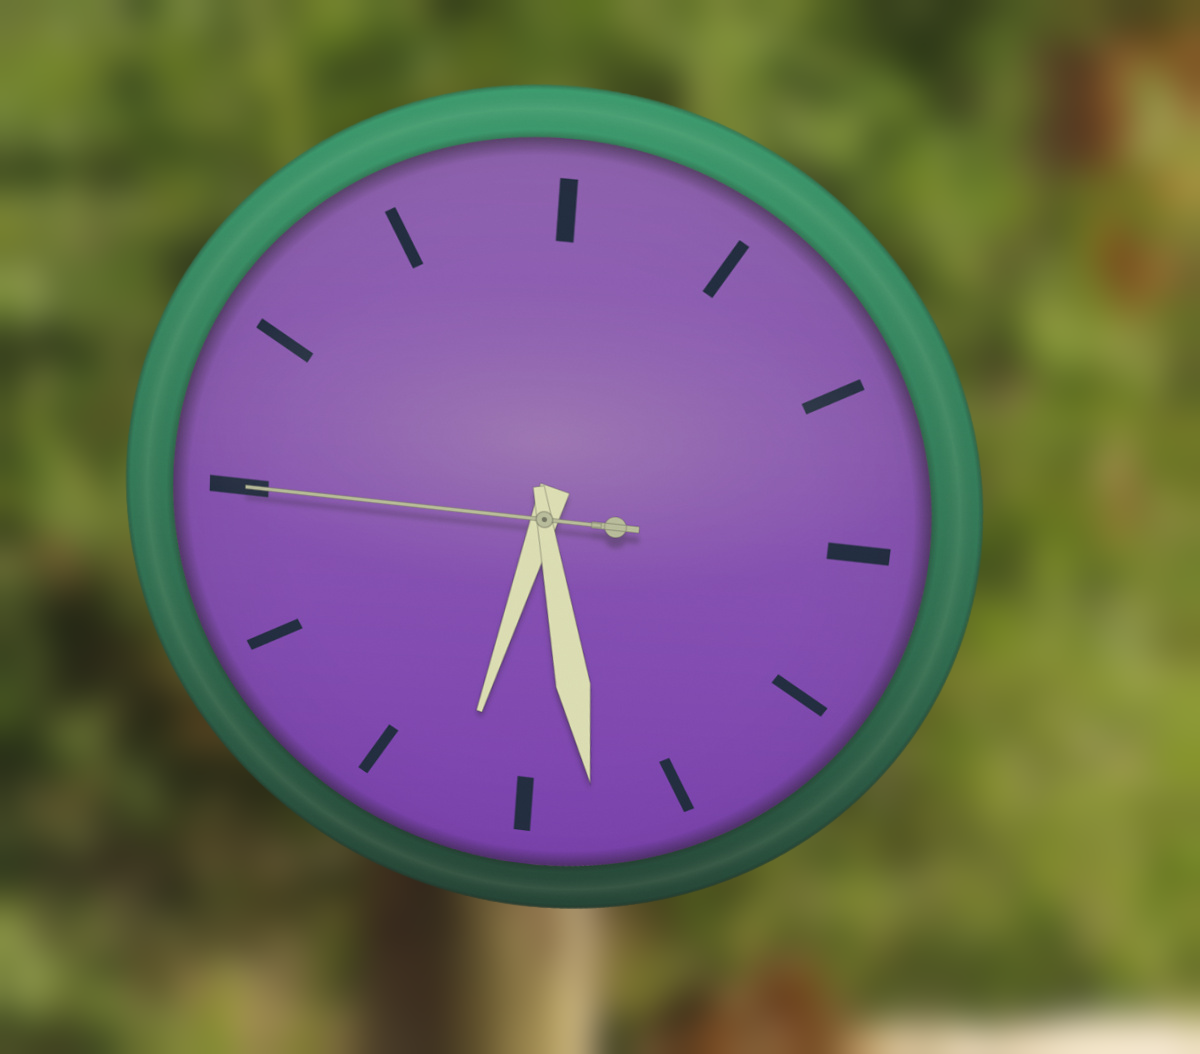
**6:27:45**
